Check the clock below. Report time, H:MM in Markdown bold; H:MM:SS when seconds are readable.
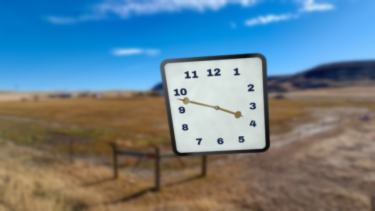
**3:48**
